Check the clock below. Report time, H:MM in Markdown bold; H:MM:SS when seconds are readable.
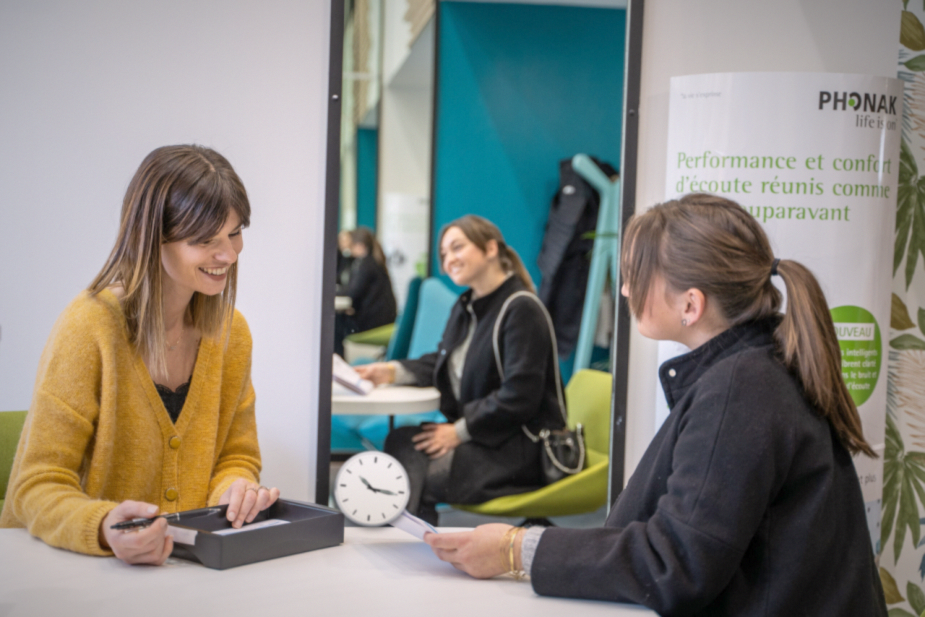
**10:16**
